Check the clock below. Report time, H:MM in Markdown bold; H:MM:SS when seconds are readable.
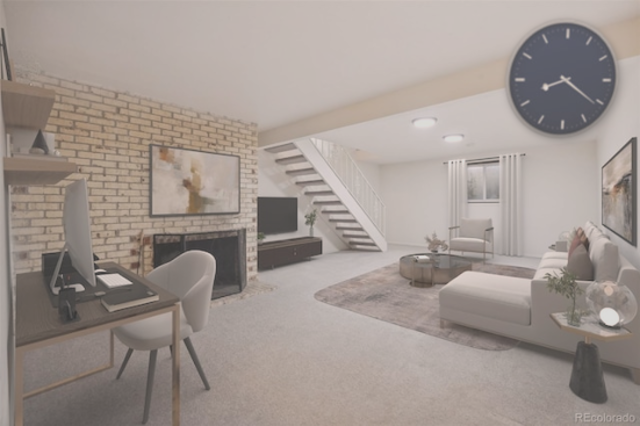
**8:21**
